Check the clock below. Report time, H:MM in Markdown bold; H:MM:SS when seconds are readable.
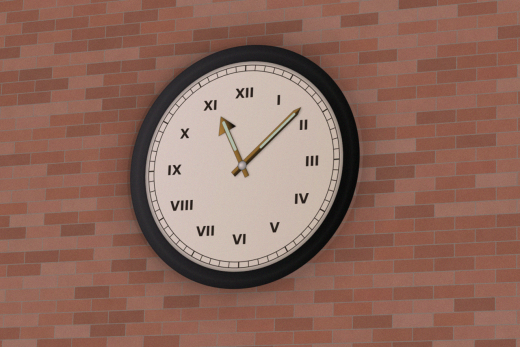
**11:08**
